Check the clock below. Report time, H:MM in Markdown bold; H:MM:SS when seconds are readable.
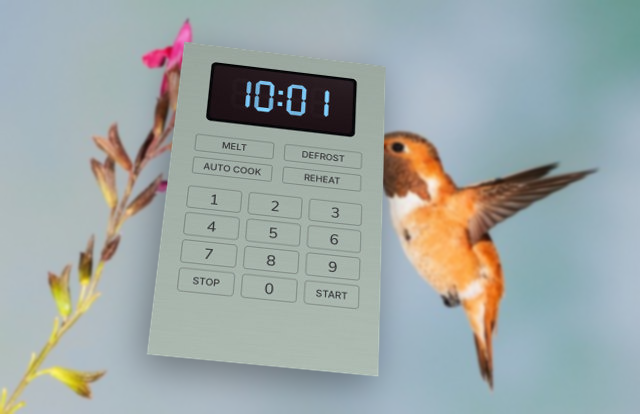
**10:01**
